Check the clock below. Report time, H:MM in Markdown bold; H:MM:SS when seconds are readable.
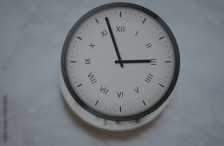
**2:57**
